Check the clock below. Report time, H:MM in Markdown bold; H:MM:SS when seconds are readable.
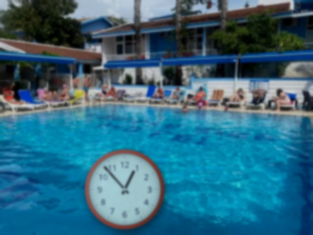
**12:53**
